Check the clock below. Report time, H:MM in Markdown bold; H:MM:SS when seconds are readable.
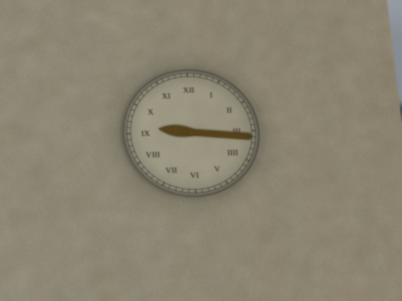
**9:16**
